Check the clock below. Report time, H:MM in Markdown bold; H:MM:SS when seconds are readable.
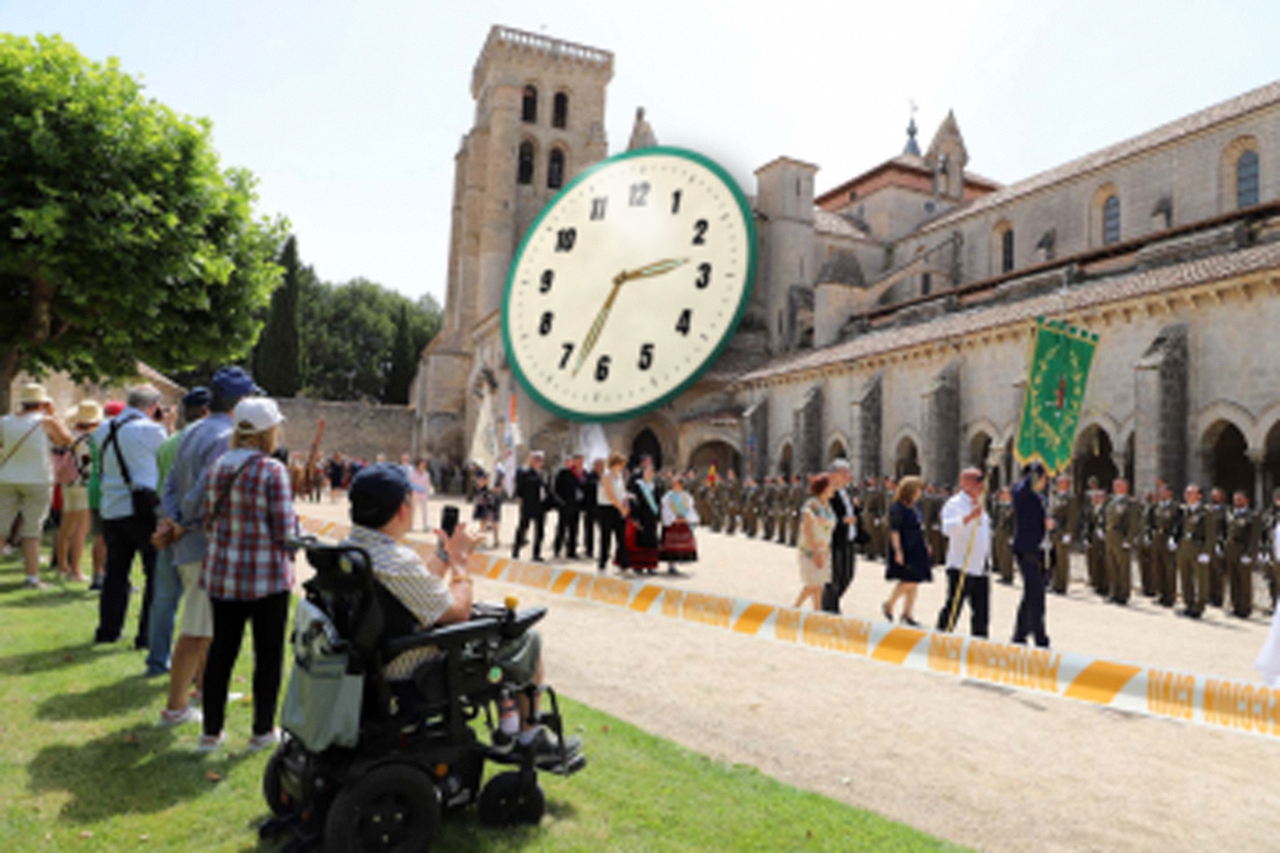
**2:33**
